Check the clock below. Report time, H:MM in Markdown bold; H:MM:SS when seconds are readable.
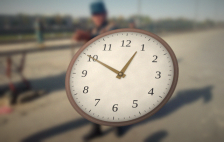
**12:50**
